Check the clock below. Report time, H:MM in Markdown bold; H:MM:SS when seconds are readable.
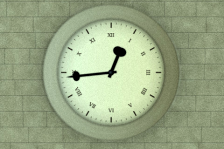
**12:44**
